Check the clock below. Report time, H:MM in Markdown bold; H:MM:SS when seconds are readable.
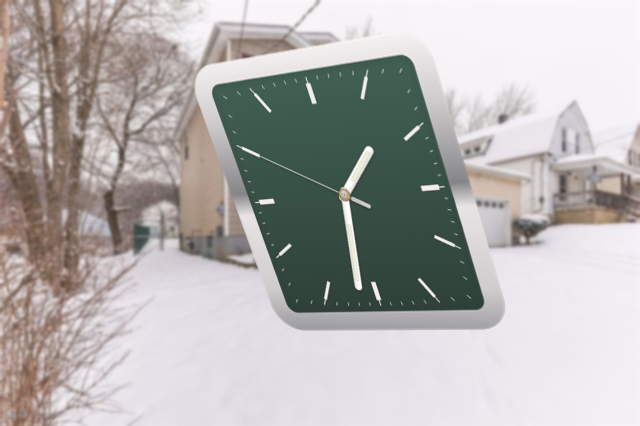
**1:31:50**
